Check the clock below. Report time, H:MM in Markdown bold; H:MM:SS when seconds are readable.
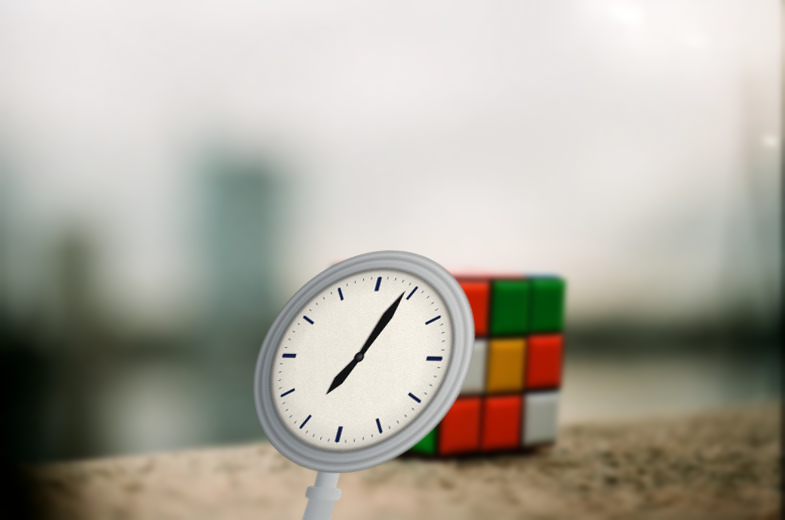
**7:04**
